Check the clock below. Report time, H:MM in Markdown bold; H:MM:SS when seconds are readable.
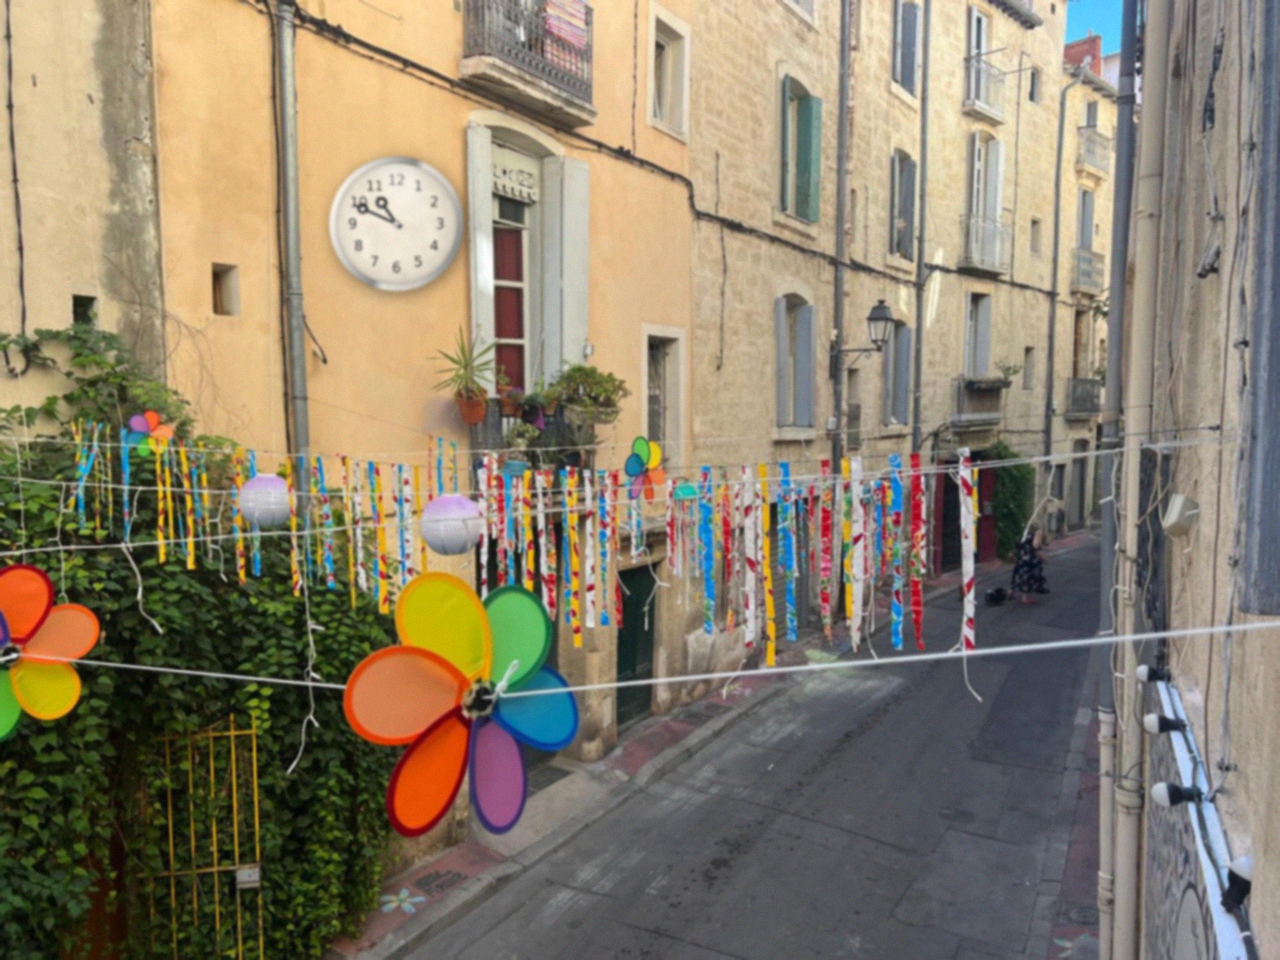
**10:49**
